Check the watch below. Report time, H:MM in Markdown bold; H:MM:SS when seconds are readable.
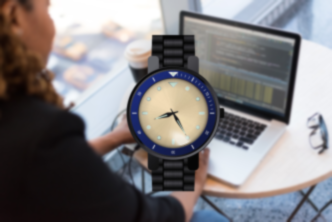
**8:25**
